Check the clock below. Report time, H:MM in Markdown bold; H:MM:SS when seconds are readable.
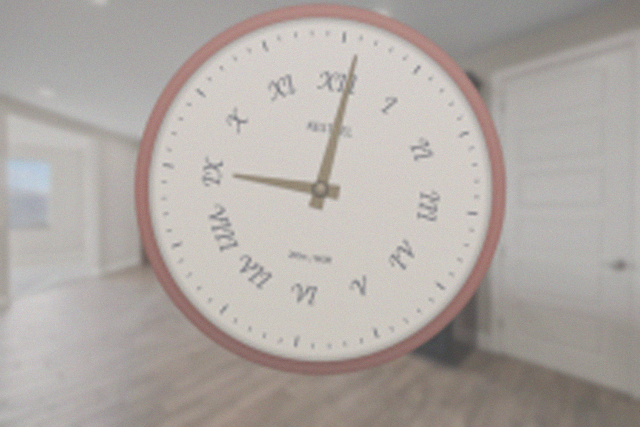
**9:01**
